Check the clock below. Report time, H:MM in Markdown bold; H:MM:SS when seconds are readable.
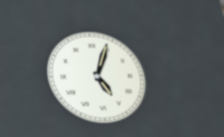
**5:04**
